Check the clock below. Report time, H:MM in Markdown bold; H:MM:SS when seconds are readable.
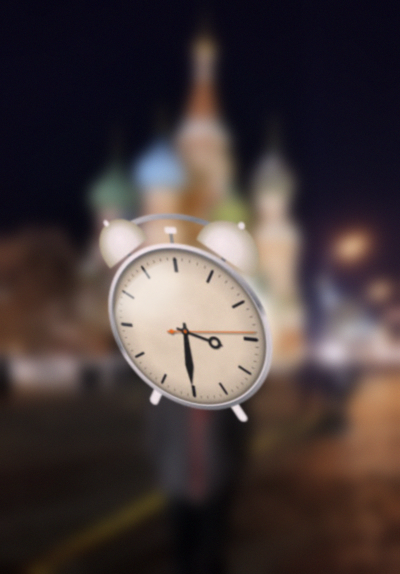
**3:30:14**
